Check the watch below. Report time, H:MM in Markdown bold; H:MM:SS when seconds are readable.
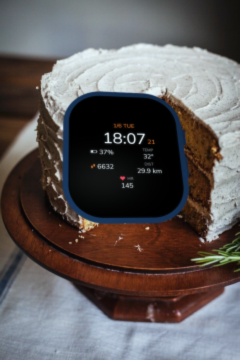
**18:07**
